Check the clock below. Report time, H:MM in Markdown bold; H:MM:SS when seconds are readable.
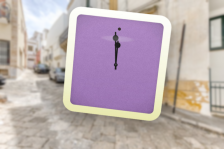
**11:59**
